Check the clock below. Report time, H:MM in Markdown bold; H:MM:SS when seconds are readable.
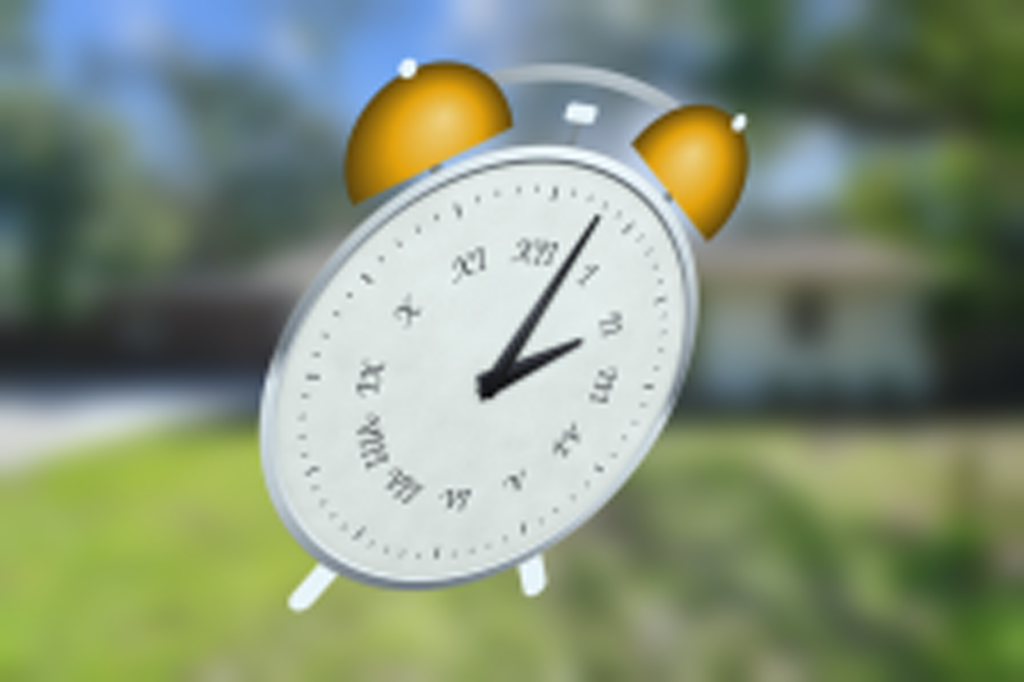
**2:03**
